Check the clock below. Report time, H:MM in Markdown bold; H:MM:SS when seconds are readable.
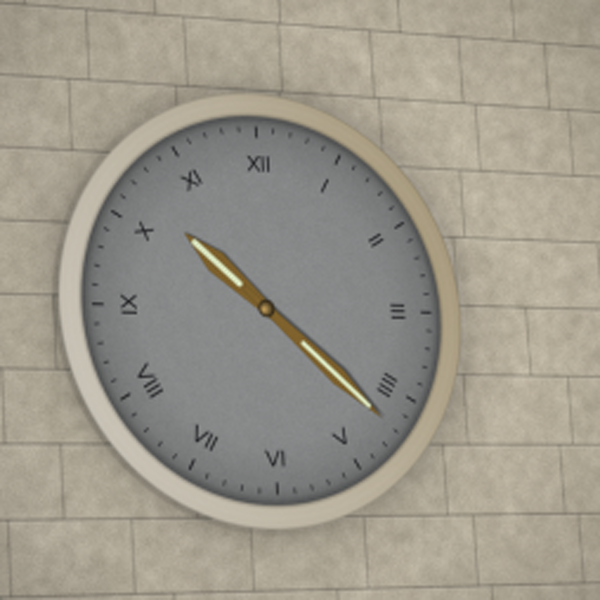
**10:22**
